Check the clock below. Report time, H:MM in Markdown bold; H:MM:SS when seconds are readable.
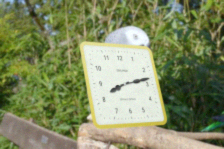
**8:13**
